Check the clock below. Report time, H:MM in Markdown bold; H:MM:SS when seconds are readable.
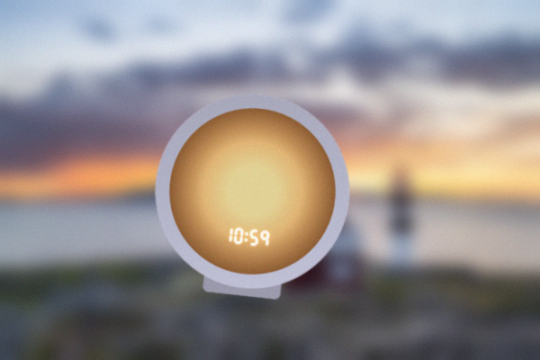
**10:59**
